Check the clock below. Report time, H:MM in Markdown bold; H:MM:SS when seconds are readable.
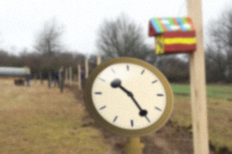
**10:25**
